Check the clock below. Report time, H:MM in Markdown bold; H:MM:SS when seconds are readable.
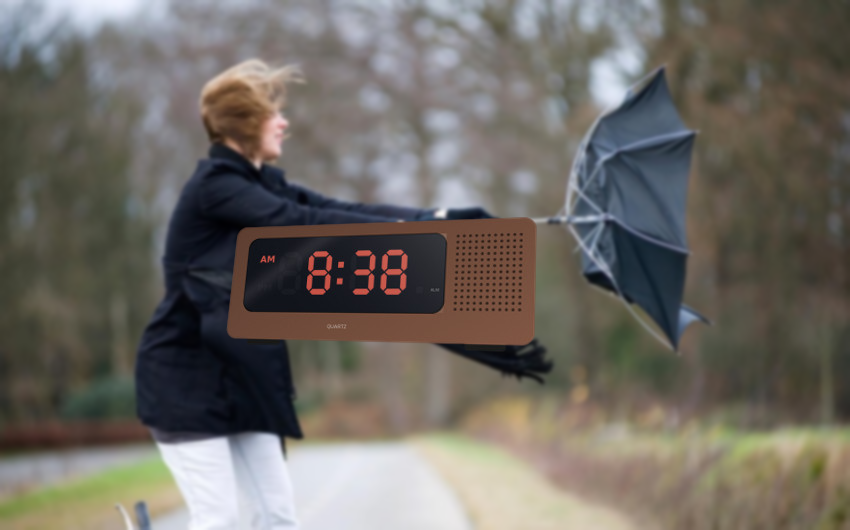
**8:38**
